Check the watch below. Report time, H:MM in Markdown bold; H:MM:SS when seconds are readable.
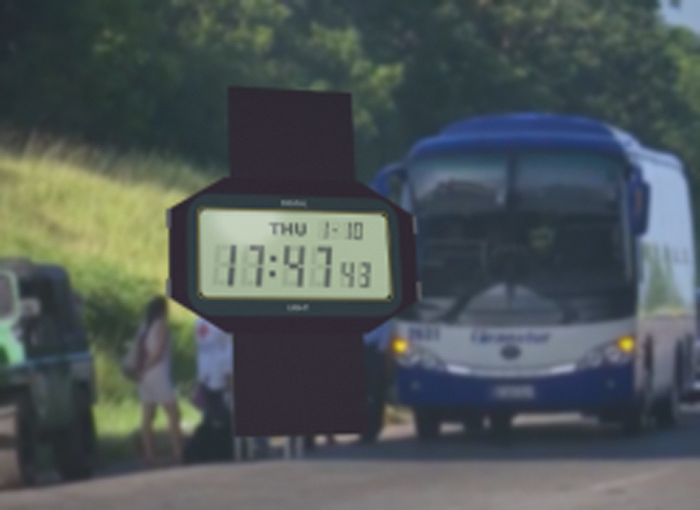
**17:47:43**
